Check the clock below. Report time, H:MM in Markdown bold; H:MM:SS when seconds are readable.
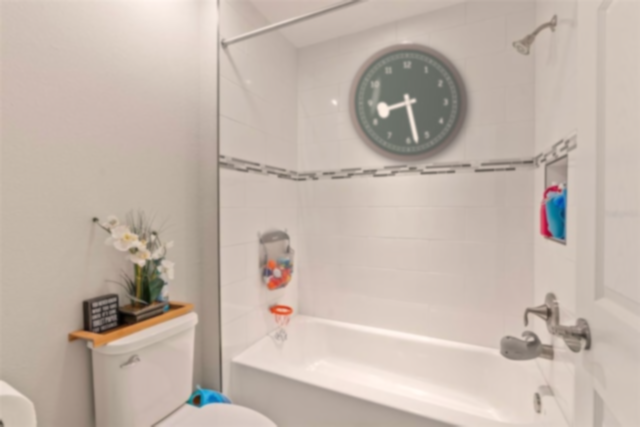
**8:28**
